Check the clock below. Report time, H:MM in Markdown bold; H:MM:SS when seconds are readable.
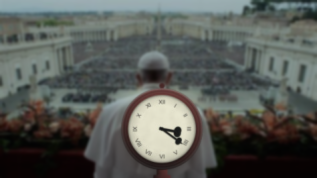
**3:21**
